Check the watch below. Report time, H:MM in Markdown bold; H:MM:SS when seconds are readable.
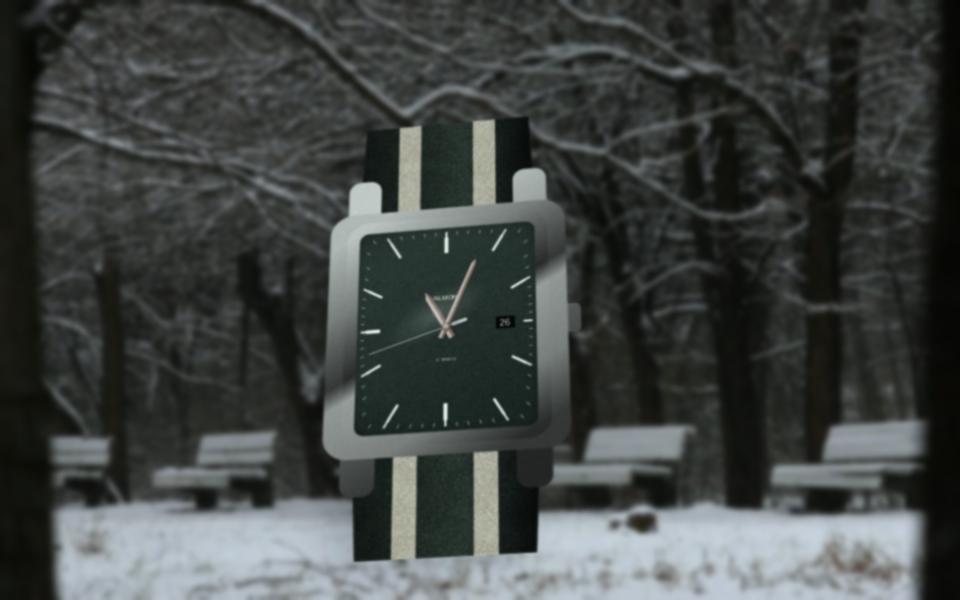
**11:03:42**
